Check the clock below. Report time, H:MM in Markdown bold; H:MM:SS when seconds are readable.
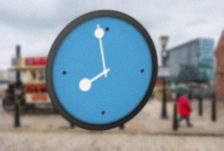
**7:58**
